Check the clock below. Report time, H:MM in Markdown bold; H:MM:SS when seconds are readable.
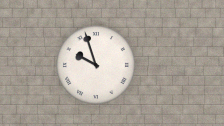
**9:57**
